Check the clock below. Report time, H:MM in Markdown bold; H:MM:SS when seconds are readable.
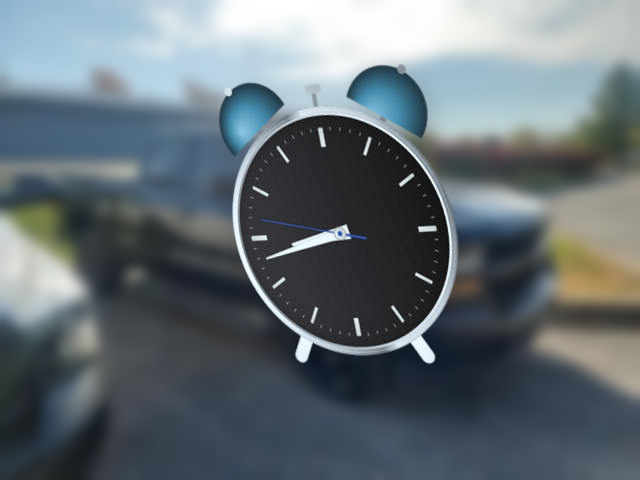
**8:42:47**
